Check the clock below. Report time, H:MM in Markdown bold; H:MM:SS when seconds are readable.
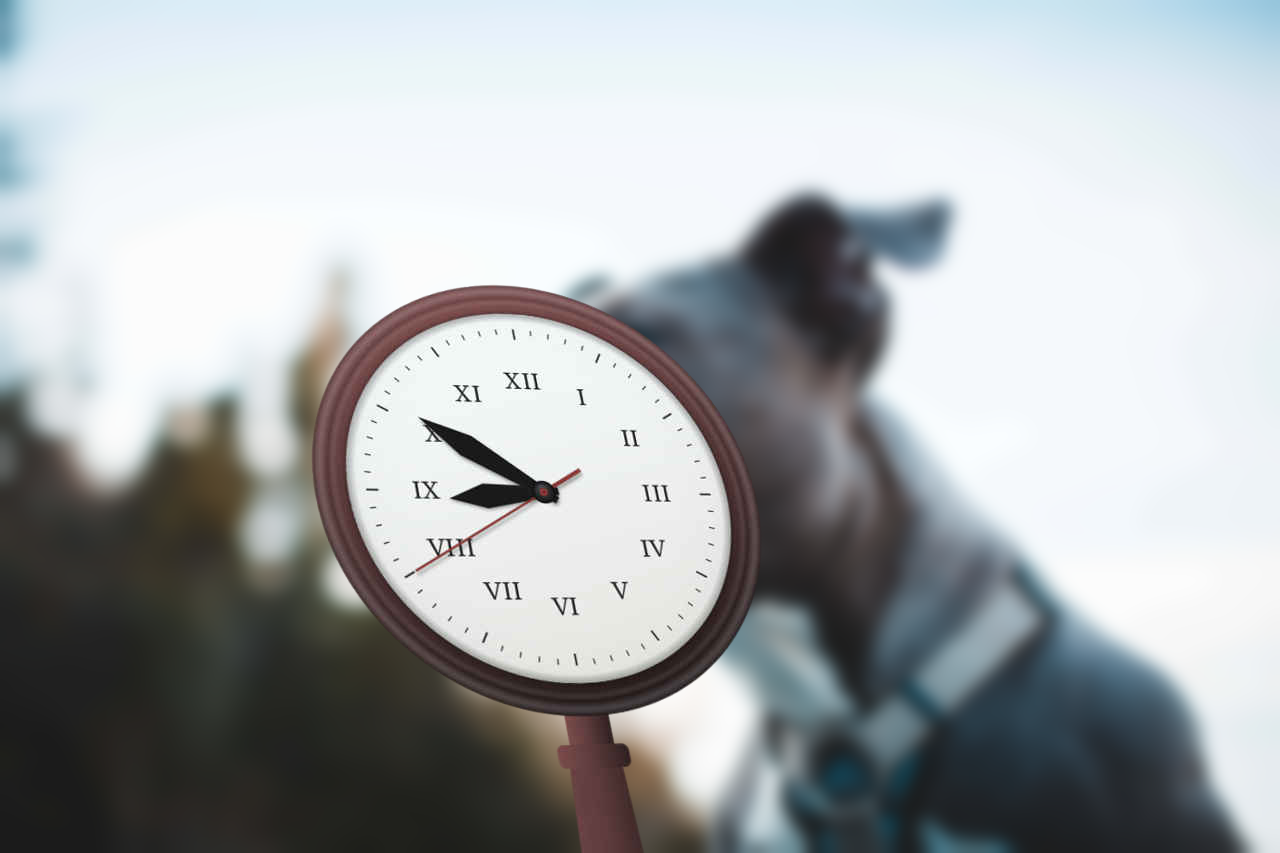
**8:50:40**
